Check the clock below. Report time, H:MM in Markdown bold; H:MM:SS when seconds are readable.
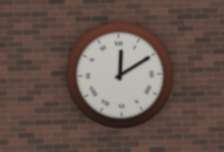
**12:10**
